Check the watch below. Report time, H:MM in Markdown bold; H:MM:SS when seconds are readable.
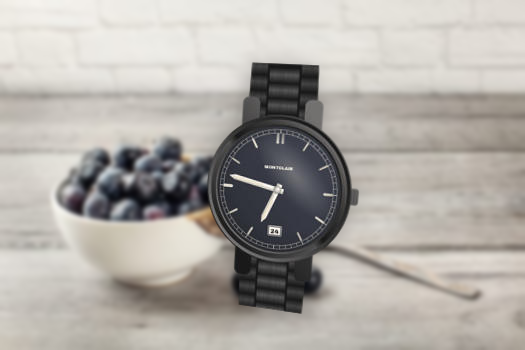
**6:47**
